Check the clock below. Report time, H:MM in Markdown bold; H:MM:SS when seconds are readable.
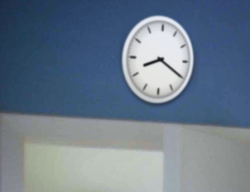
**8:20**
